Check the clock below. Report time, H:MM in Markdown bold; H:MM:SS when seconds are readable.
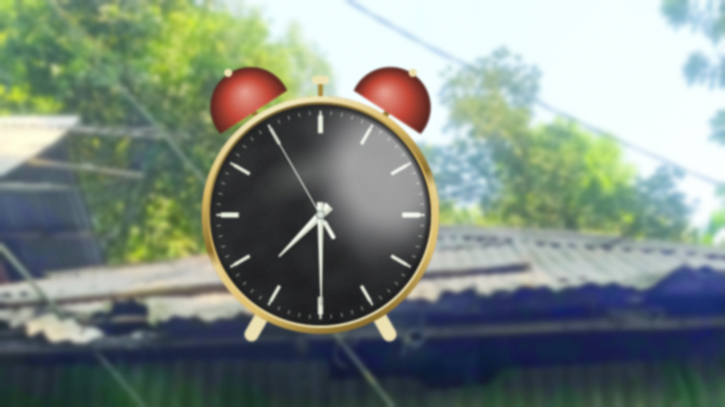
**7:29:55**
